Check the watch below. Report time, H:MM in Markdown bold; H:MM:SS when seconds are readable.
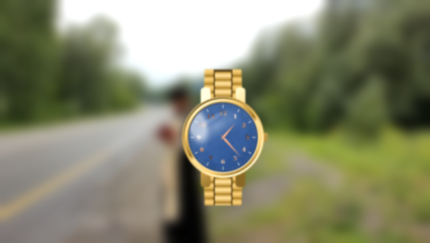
**1:23**
